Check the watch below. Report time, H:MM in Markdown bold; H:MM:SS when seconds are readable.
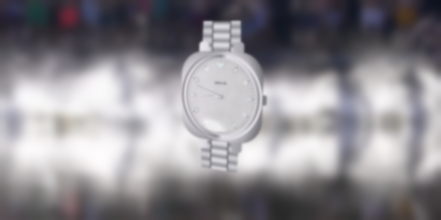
**8:48**
